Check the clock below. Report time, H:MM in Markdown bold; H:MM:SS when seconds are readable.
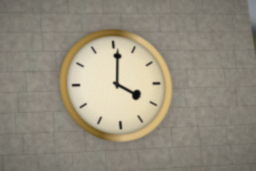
**4:01**
